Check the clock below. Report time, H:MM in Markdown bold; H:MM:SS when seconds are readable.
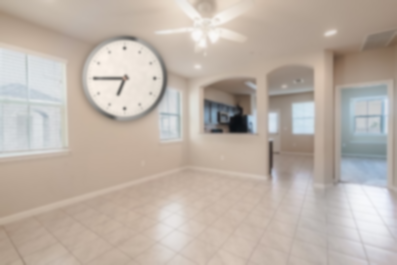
**6:45**
